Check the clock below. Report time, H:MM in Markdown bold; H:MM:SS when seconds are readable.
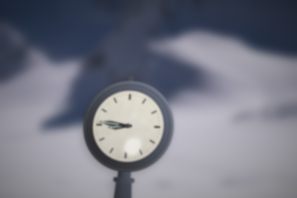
**8:46**
